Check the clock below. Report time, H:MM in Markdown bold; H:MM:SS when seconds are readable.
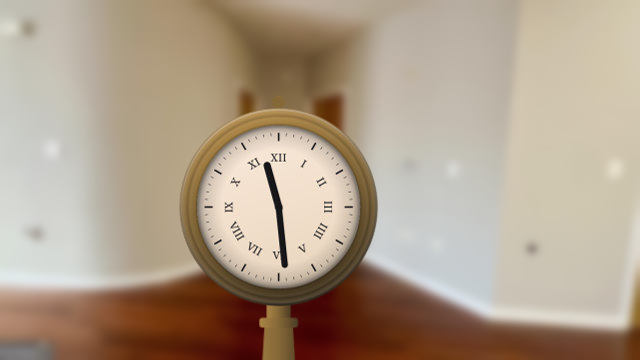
**11:29**
